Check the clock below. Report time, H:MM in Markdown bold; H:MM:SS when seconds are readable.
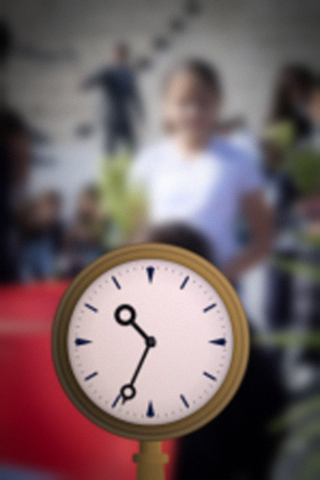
**10:34**
